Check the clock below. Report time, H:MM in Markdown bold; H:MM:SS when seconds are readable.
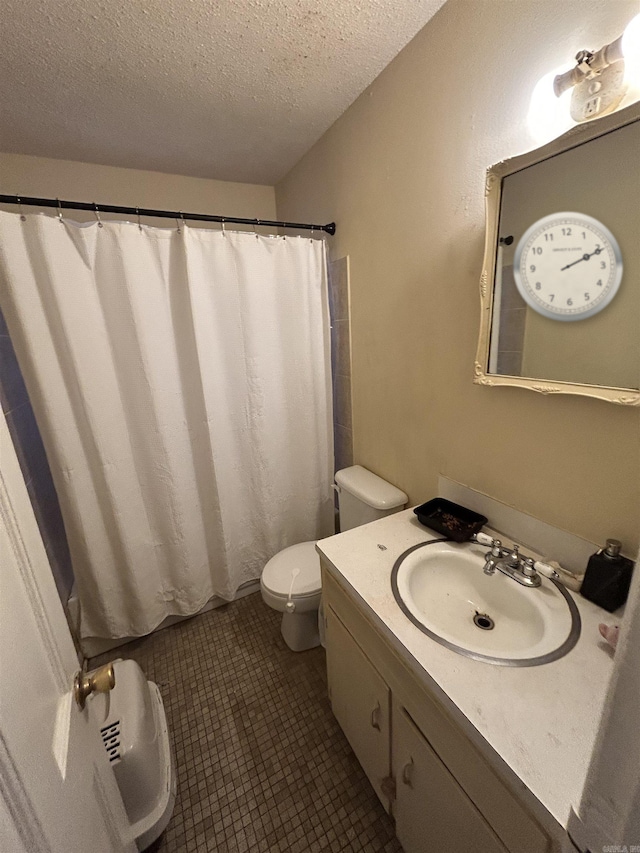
**2:11**
